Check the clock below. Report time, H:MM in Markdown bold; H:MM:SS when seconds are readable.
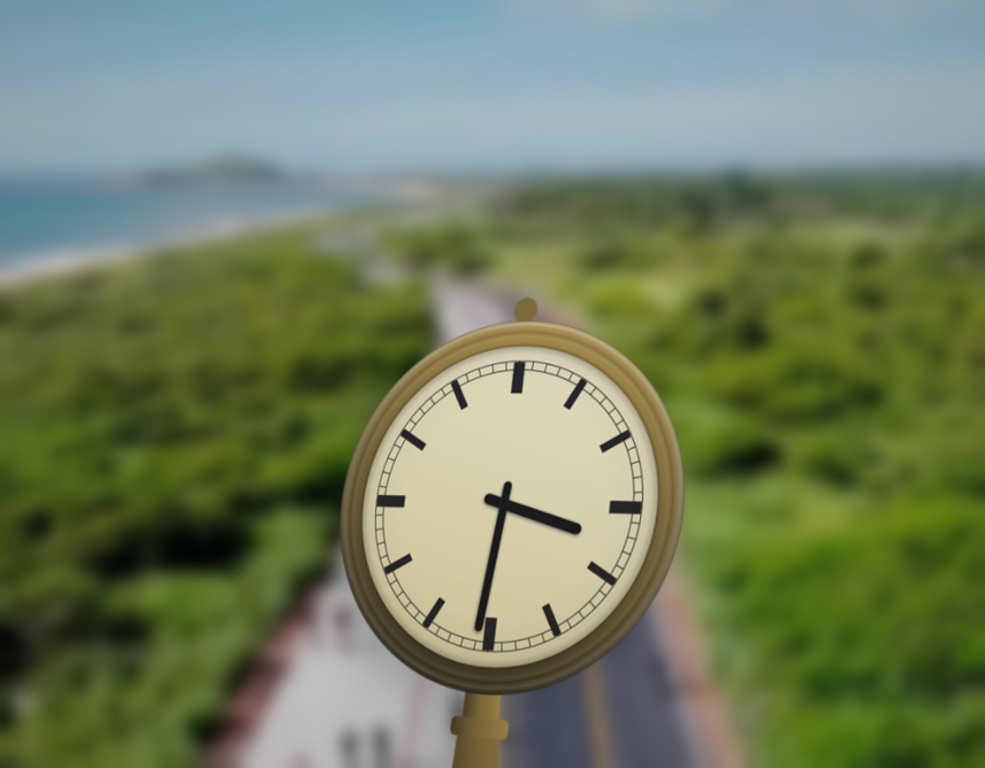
**3:31**
